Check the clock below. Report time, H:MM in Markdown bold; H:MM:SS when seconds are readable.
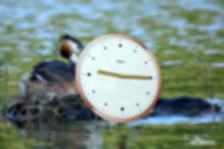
**9:15**
